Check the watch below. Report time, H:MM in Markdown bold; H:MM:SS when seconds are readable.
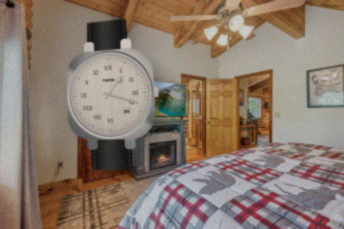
**1:18**
